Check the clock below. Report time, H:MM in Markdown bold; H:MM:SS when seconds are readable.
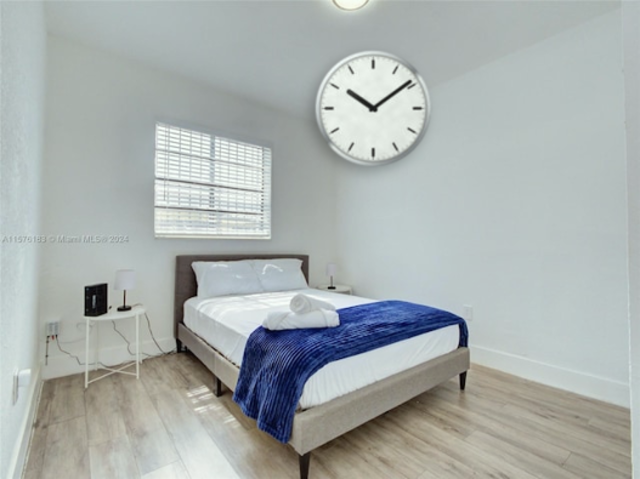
**10:09**
